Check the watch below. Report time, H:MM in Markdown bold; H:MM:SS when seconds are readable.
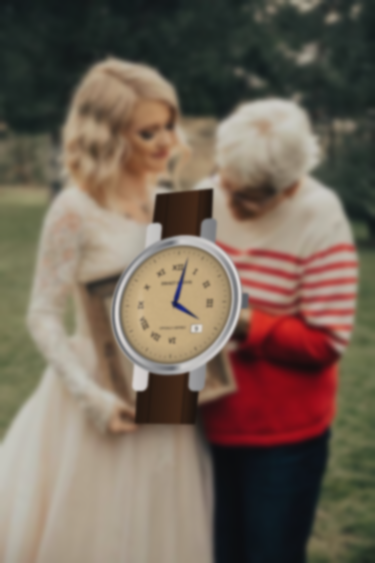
**4:02**
